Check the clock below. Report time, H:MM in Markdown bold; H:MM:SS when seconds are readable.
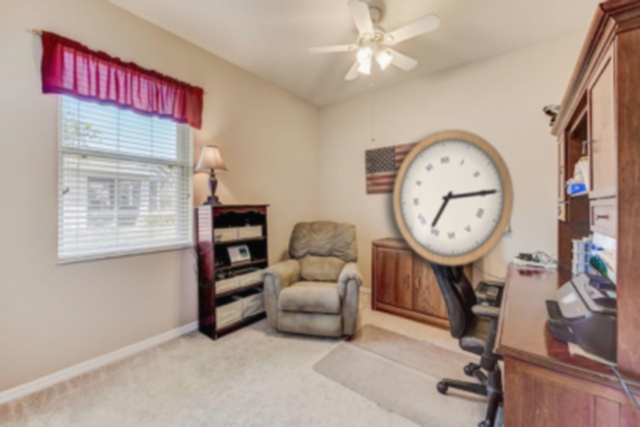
**7:15**
